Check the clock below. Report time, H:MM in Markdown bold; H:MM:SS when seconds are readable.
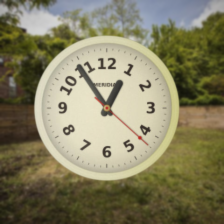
**12:54:22**
